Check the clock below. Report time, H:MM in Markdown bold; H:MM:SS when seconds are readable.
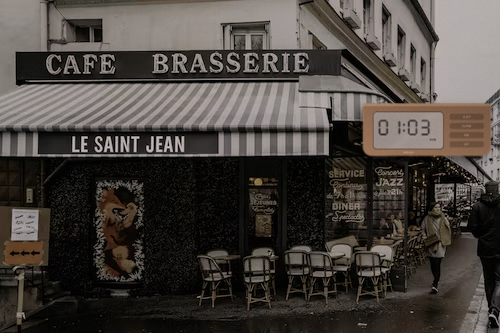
**1:03**
